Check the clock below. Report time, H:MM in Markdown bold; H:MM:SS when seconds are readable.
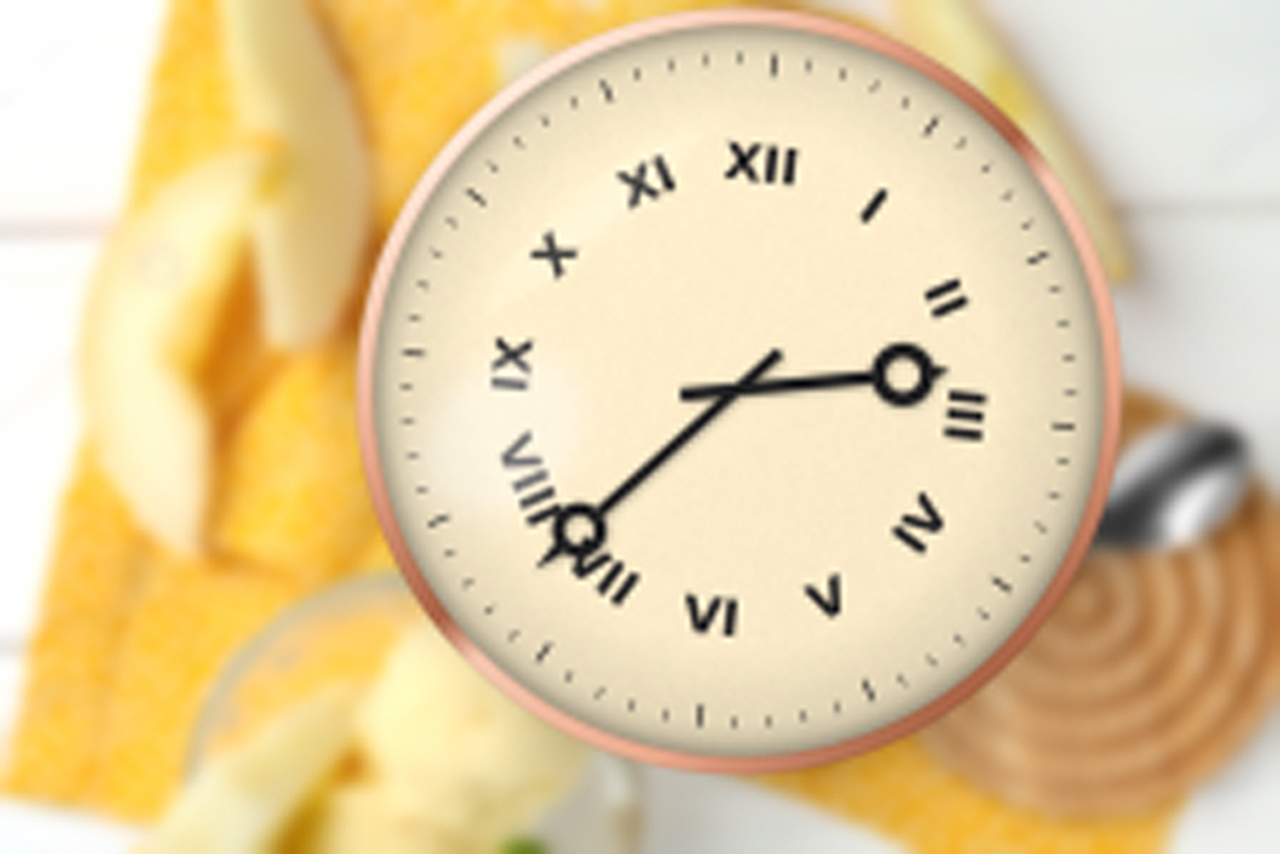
**2:37**
